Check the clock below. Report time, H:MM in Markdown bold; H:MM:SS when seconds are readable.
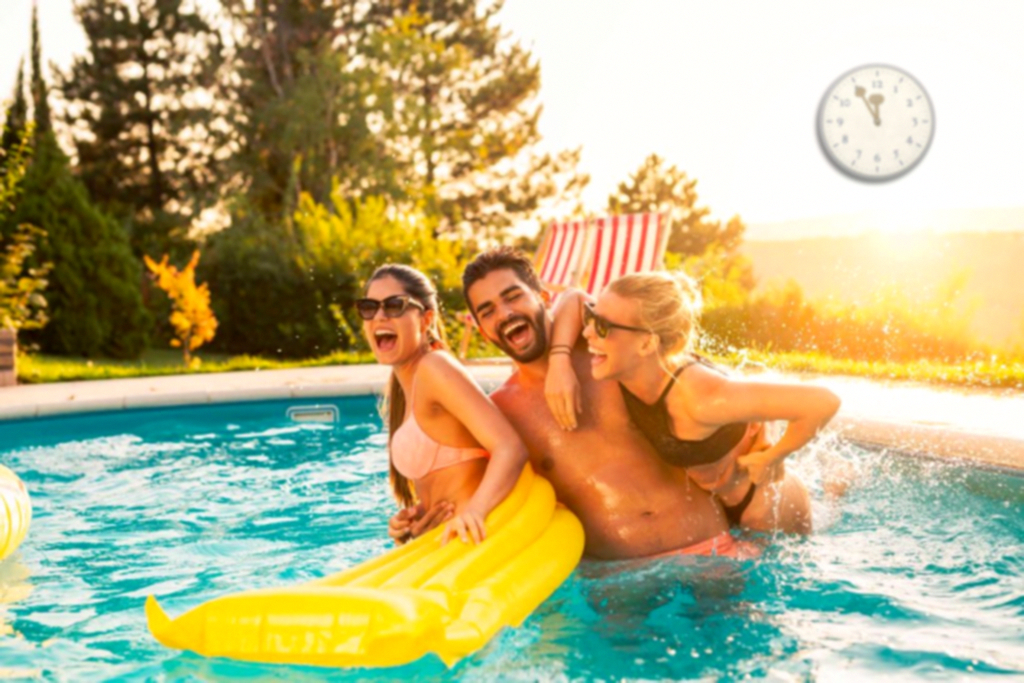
**11:55**
